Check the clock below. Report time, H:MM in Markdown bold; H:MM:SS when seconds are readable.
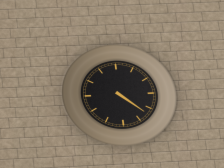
**4:22**
